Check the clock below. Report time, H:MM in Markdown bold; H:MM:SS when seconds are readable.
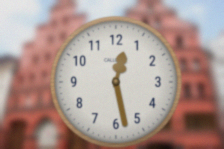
**12:28**
